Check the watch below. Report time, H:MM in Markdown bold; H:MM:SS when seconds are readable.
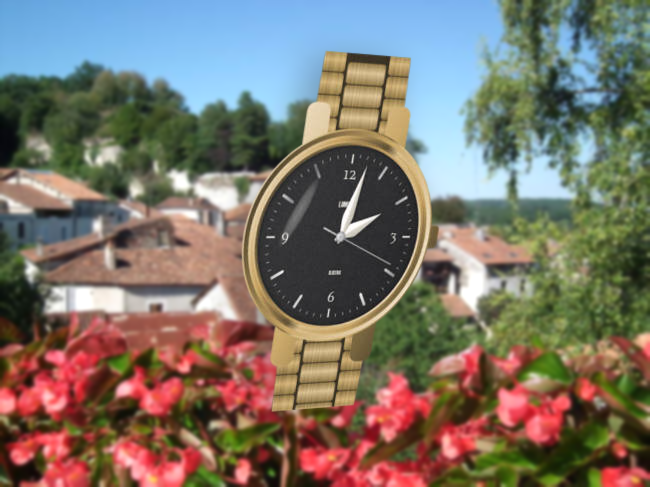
**2:02:19**
